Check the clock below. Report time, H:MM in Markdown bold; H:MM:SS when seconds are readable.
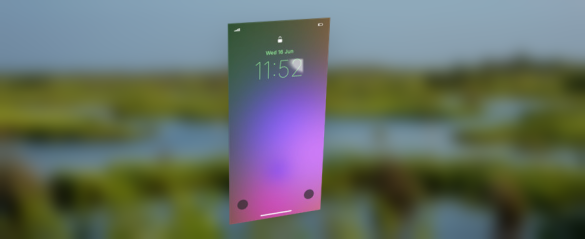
**11:52**
